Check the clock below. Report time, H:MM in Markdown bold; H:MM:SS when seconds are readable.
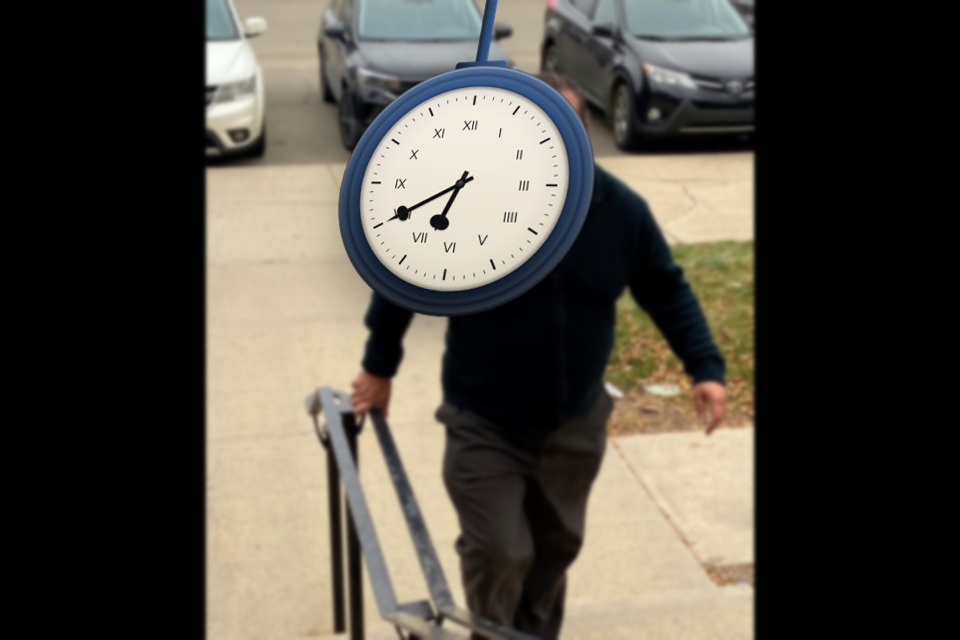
**6:40**
